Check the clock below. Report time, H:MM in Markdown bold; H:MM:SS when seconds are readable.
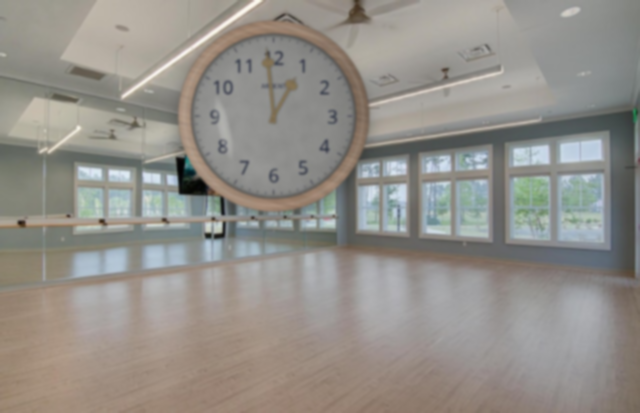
**12:59**
